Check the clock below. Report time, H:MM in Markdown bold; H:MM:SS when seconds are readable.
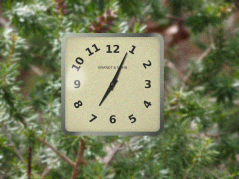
**7:04**
